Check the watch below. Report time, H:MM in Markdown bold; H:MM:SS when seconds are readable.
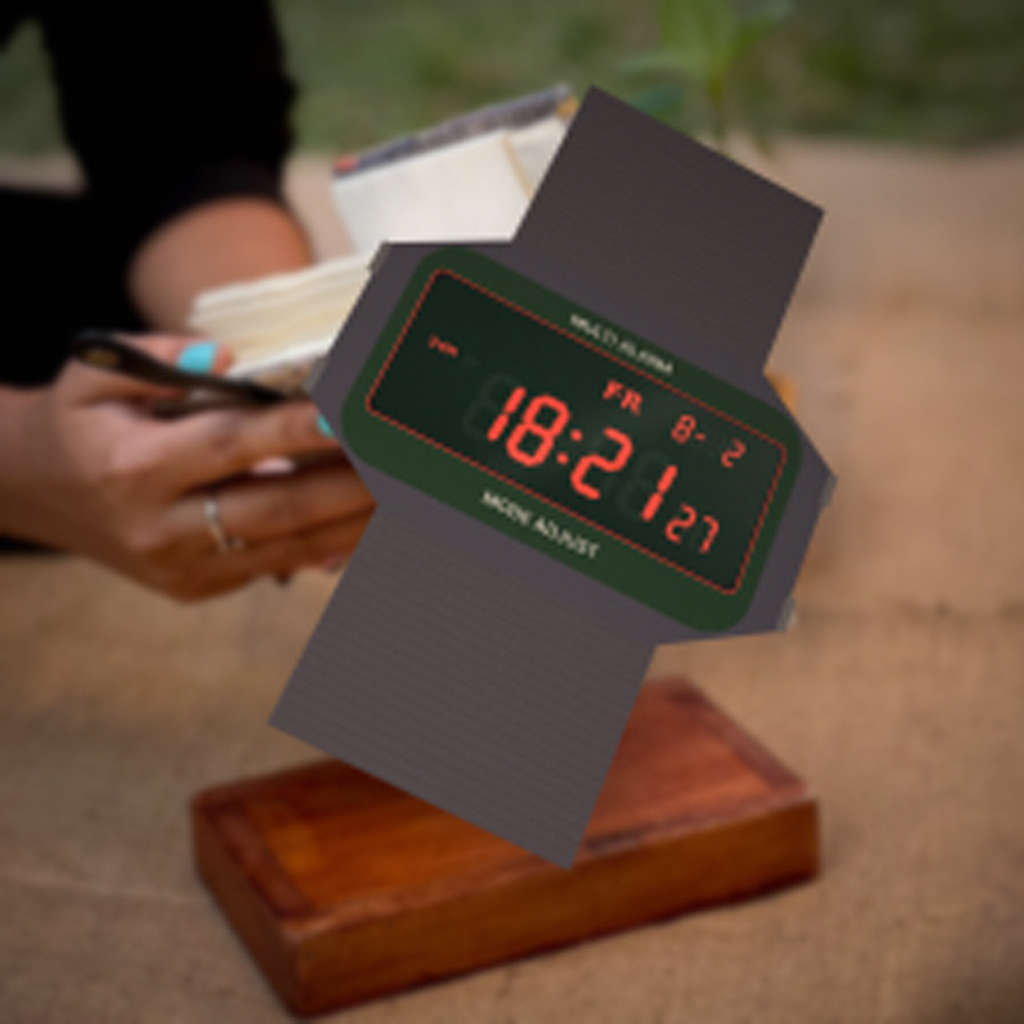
**18:21:27**
